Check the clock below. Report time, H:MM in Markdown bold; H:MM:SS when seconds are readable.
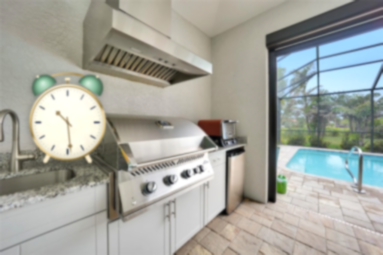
**10:29**
